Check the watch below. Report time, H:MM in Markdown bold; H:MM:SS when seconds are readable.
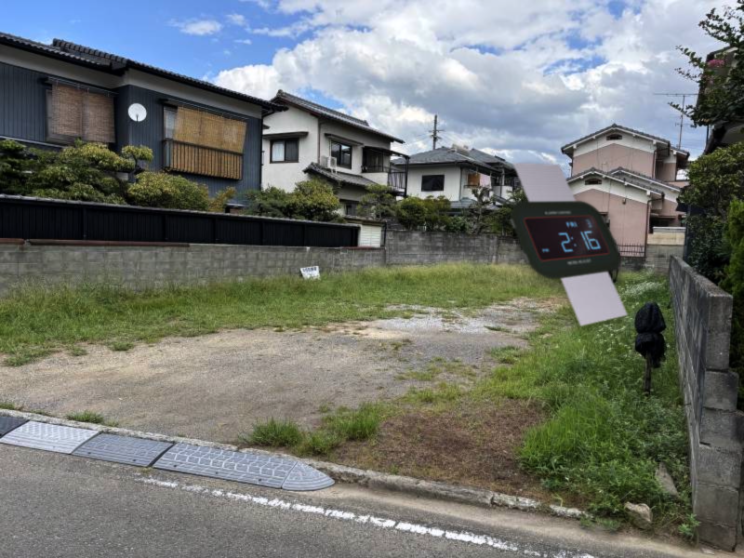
**2:16**
